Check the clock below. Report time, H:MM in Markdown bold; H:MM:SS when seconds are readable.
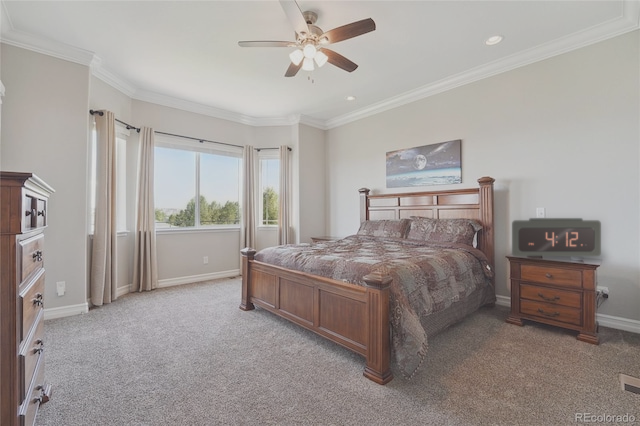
**4:12**
